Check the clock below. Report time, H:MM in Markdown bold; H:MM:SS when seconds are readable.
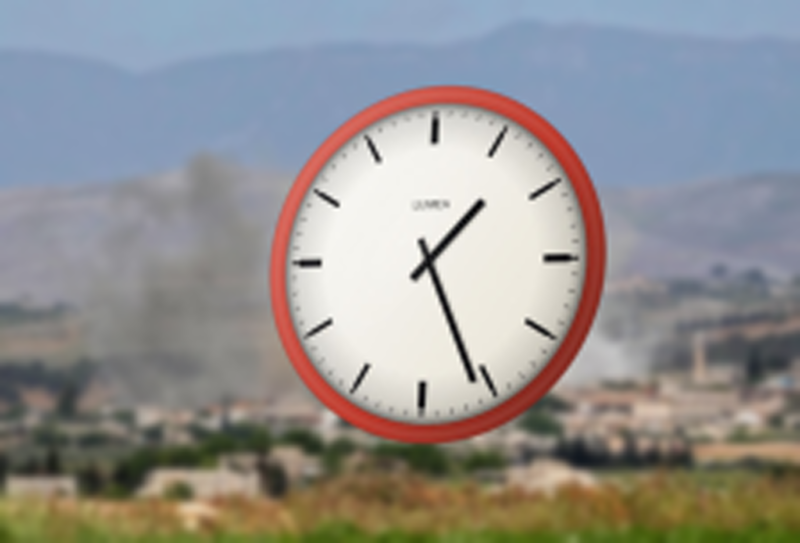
**1:26**
